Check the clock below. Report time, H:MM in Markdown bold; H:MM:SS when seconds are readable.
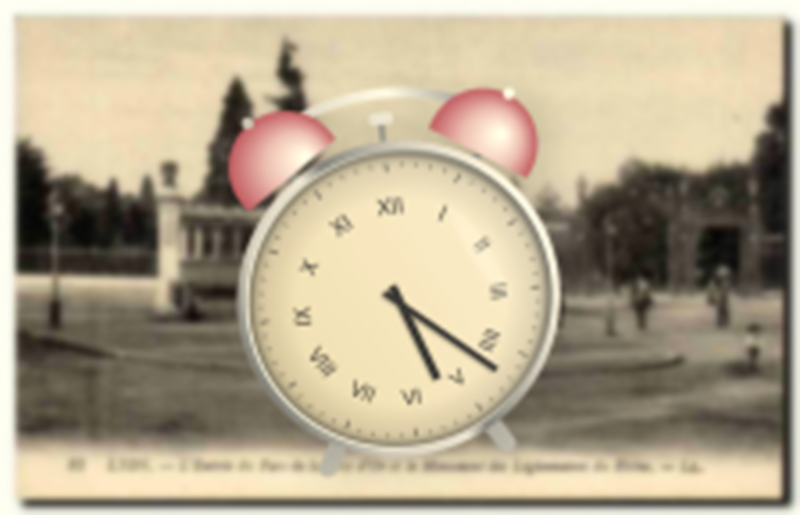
**5:22**
